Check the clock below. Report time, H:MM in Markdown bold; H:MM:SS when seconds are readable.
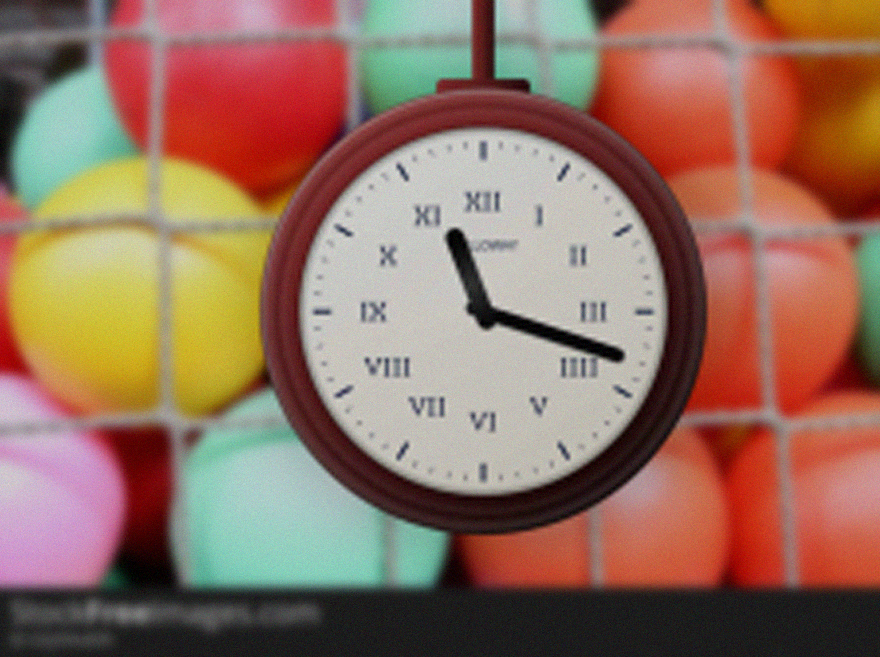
**11:18**
